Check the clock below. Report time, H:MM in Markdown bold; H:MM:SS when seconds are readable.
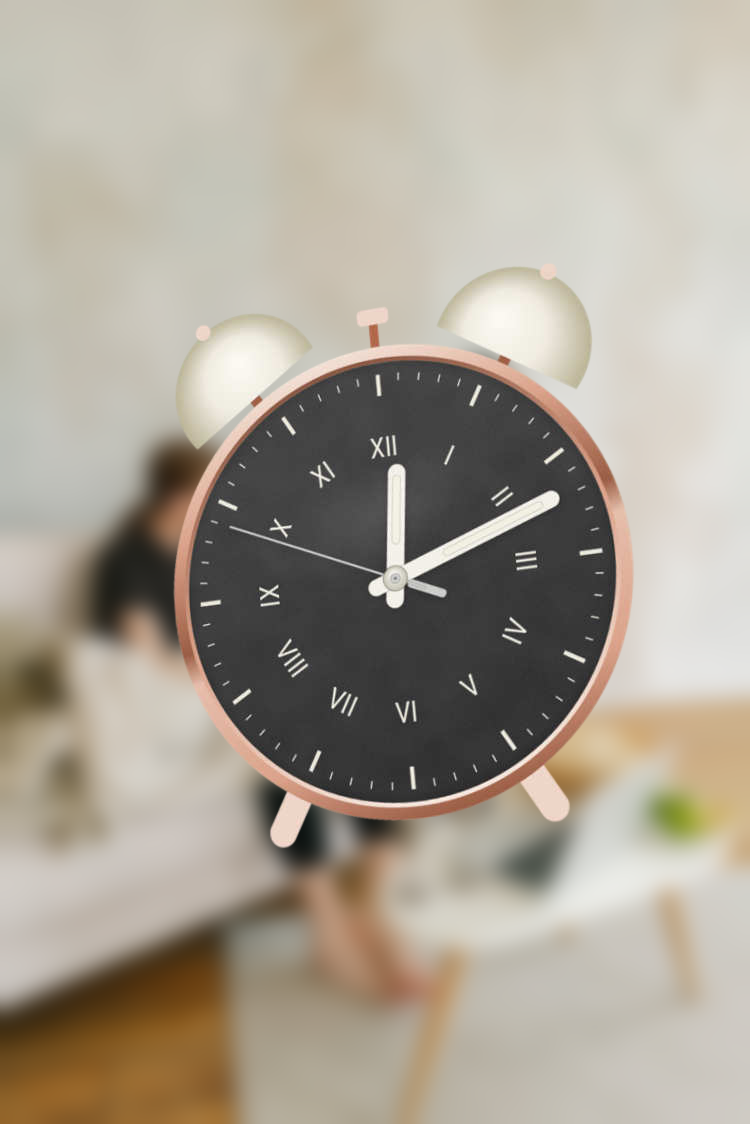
**12:11:49**
